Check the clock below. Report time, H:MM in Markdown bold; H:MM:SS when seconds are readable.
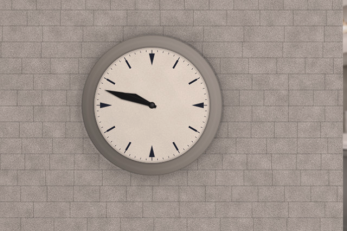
**9:48**
